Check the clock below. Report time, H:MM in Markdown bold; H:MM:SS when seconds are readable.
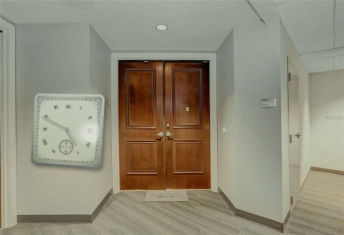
**4:49**
